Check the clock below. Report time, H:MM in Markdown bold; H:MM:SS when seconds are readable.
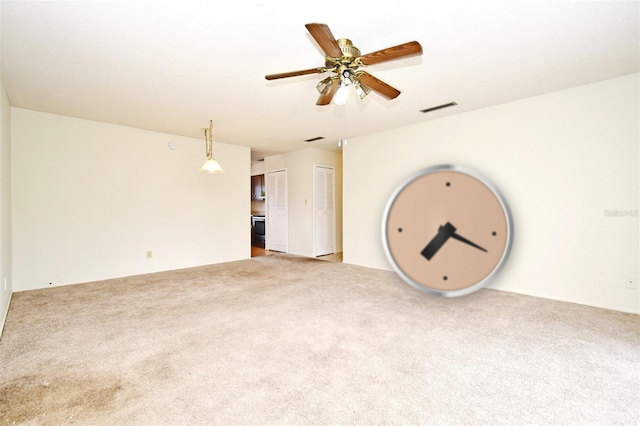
**7:19**
